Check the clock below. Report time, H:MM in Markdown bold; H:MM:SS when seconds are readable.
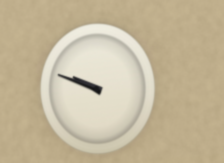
**9:48**
